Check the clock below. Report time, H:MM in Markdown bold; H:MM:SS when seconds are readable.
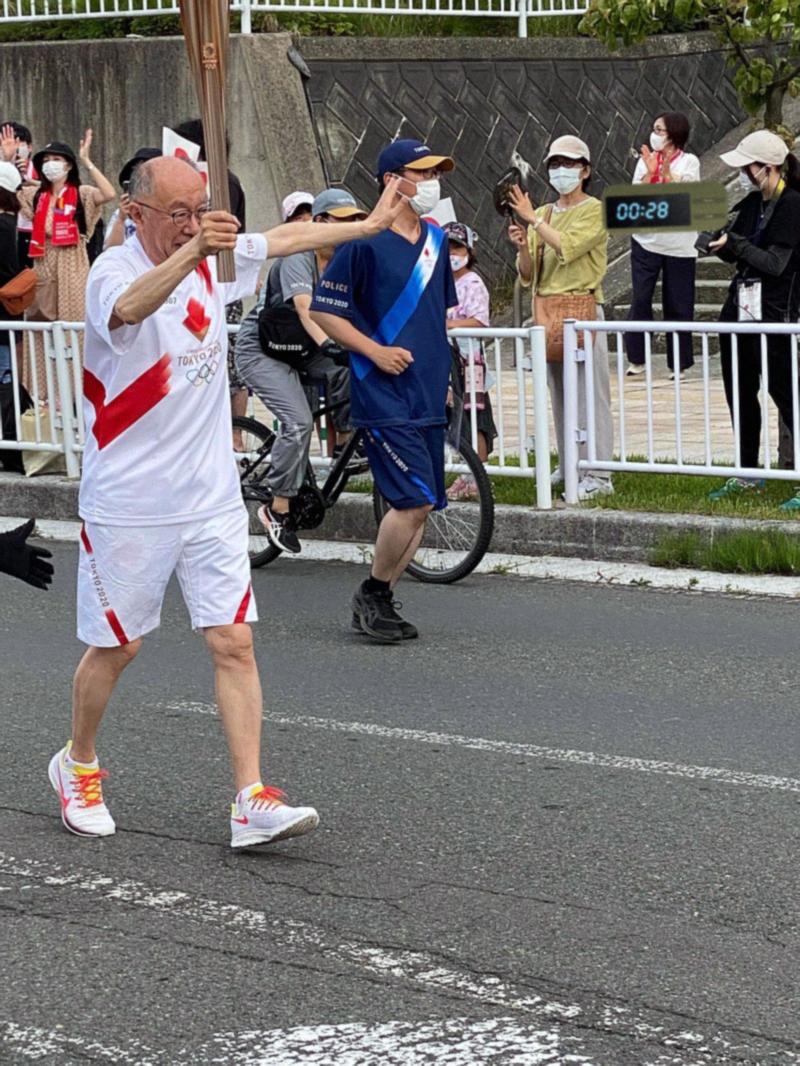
**0:28**
